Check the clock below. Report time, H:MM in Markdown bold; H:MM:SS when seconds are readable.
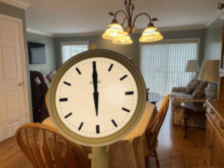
**6:00**
